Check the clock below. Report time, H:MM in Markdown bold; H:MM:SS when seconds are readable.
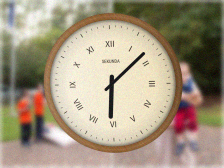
**6:08**
